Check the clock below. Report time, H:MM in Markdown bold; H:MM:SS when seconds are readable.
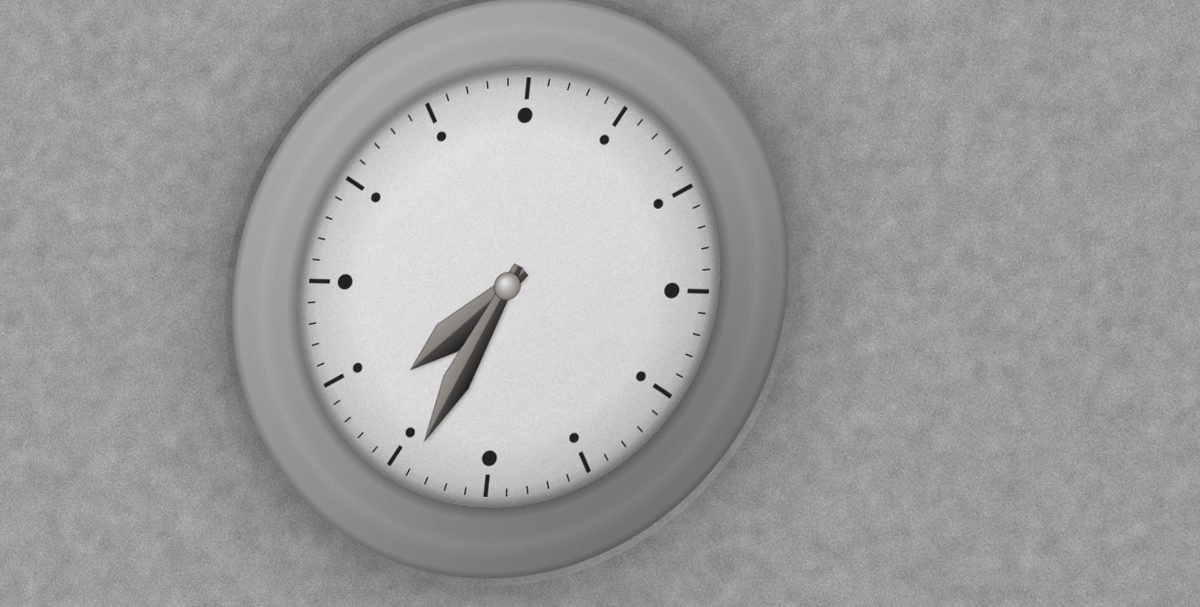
**7:34**
